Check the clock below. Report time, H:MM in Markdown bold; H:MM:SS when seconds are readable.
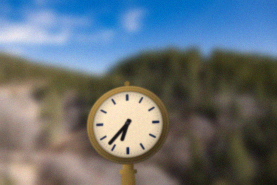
**6:37**
